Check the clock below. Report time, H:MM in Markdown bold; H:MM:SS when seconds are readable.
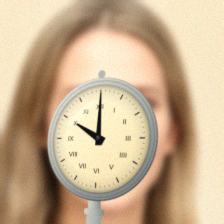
**10:00**
